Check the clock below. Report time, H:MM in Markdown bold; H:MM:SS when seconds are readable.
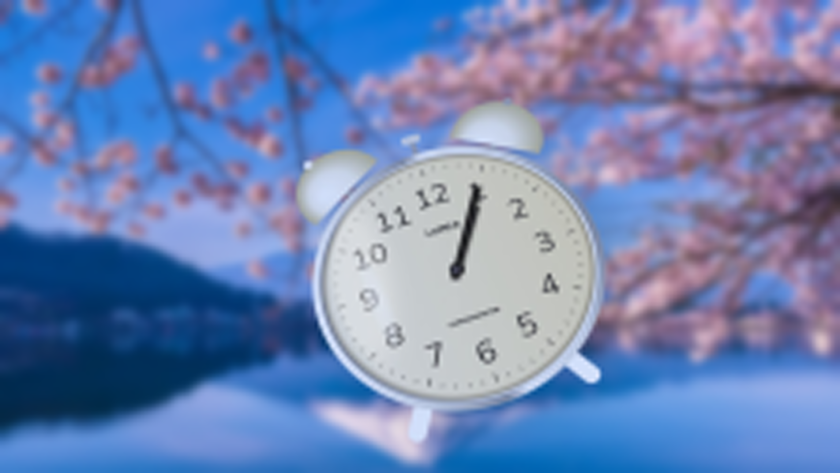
**1:05**
